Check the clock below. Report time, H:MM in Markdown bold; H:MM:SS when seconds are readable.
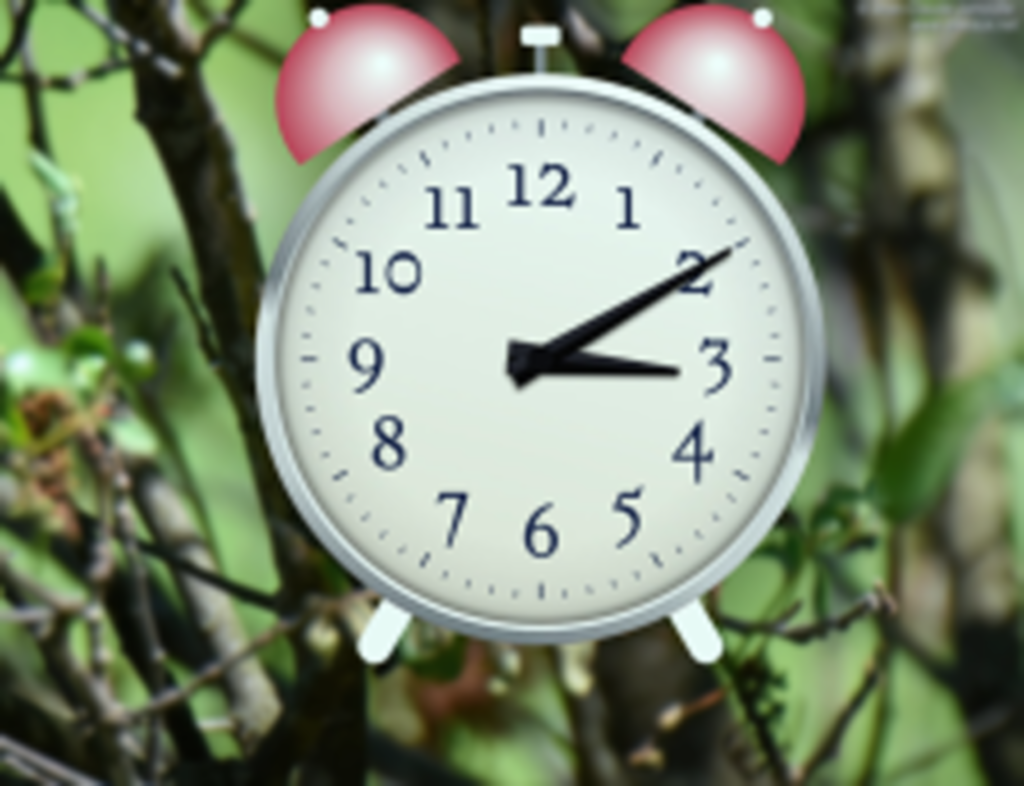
**3:10**
